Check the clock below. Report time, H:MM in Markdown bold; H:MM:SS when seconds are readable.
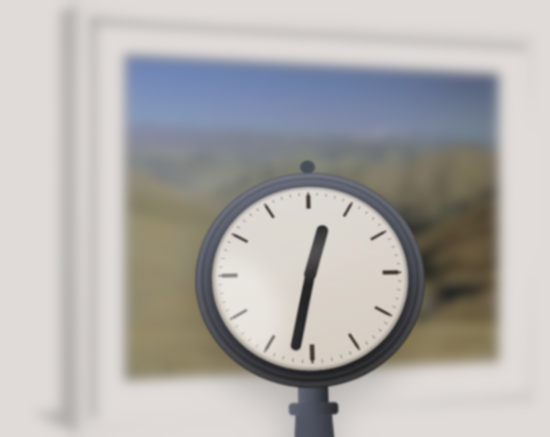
**12:32**
